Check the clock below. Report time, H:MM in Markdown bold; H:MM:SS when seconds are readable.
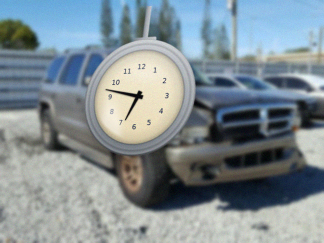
**6:47**
